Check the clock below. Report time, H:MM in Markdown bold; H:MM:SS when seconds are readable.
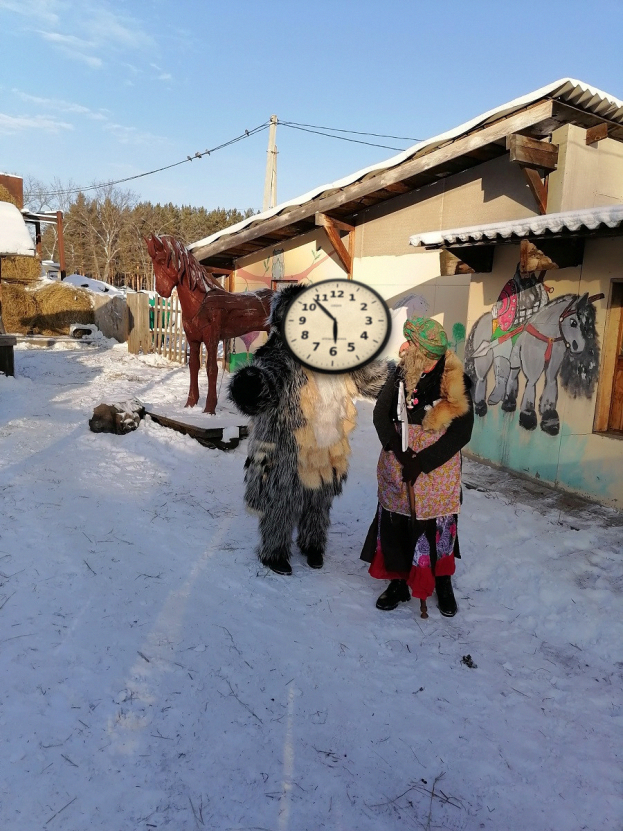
**5:53**
